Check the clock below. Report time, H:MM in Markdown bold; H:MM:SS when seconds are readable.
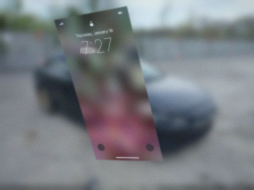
**7:27**
